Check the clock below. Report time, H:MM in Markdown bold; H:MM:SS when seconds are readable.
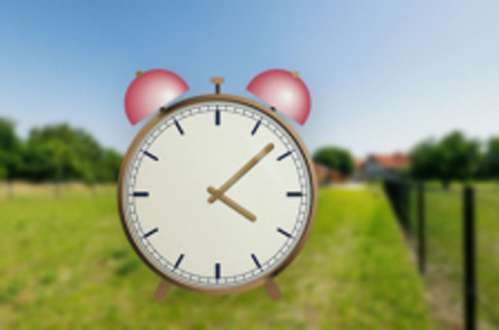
**4:08**
